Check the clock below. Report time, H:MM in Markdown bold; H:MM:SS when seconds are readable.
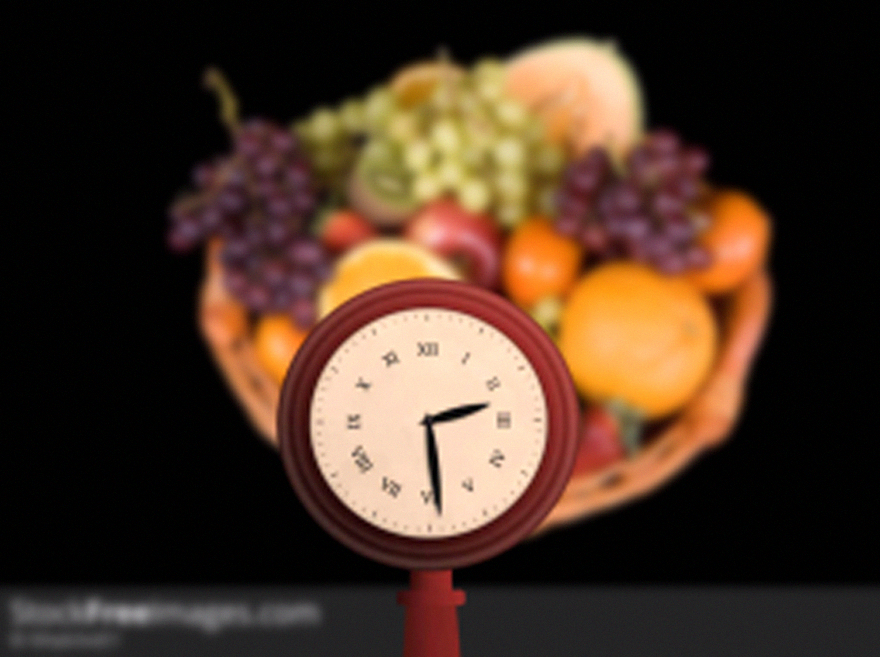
**2:29**
